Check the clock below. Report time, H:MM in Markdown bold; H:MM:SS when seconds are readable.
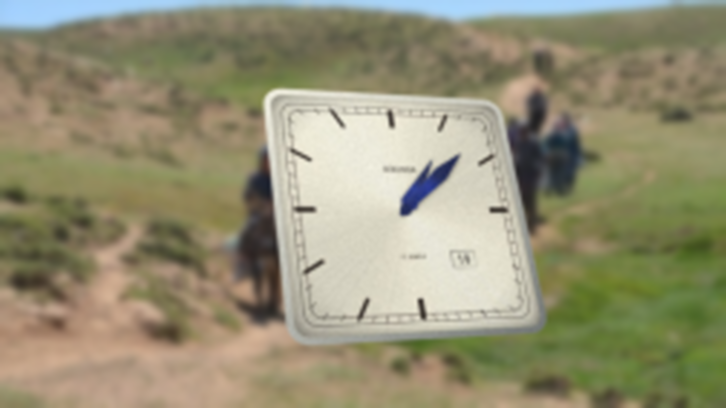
**1:08**
